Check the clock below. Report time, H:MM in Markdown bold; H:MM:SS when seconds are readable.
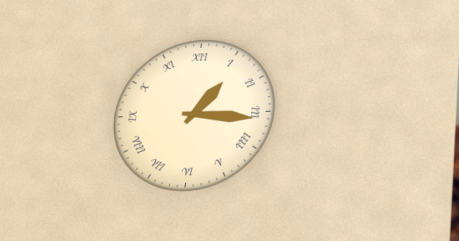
**1:16**
